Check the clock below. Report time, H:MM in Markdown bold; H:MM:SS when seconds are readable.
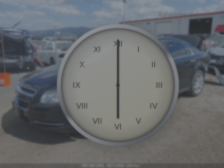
**6:00**
